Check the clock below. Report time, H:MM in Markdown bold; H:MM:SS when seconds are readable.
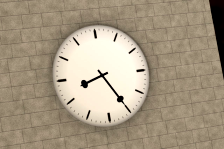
**8:25**
